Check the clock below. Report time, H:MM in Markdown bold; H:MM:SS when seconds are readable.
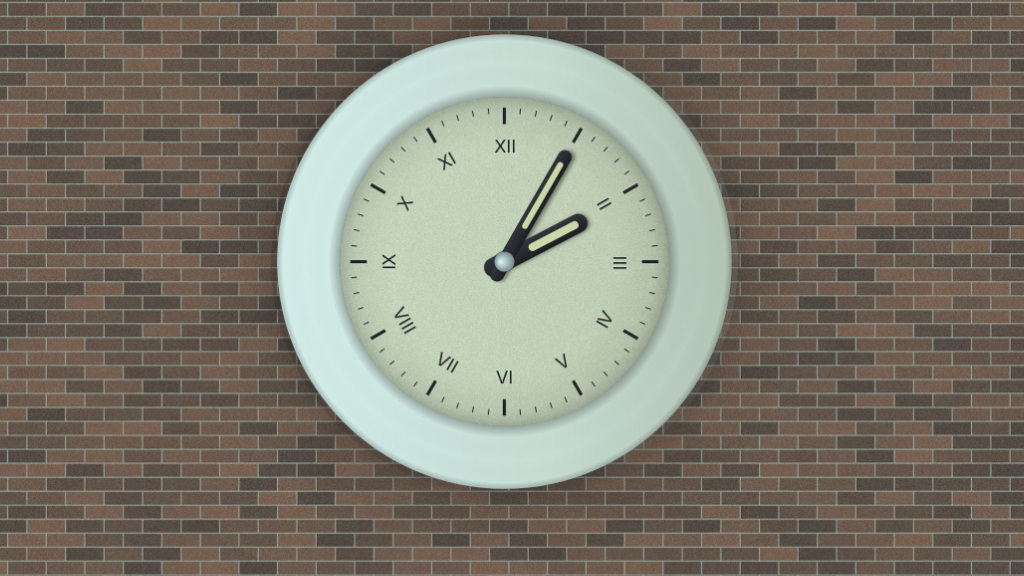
**2:05**
